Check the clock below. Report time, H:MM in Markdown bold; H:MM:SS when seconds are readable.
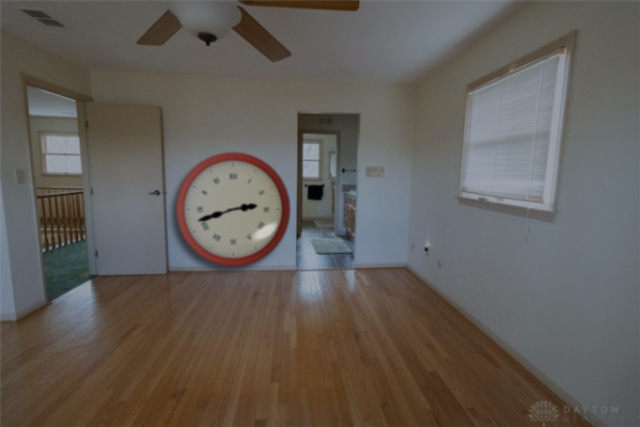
**2:42**
